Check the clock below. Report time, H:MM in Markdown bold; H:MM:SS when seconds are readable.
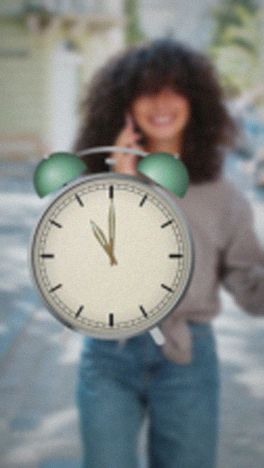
**11:00**
